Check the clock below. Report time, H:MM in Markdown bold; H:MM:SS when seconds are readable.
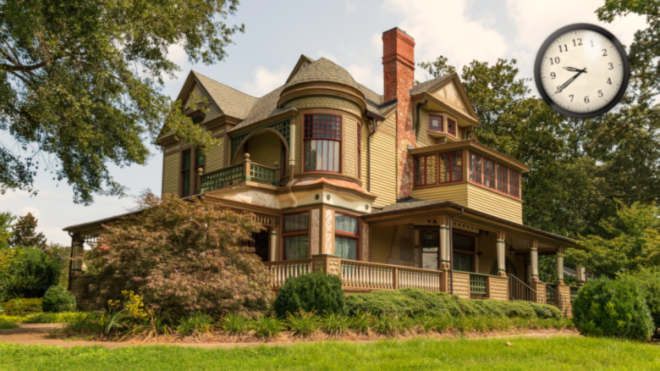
**9:40**
